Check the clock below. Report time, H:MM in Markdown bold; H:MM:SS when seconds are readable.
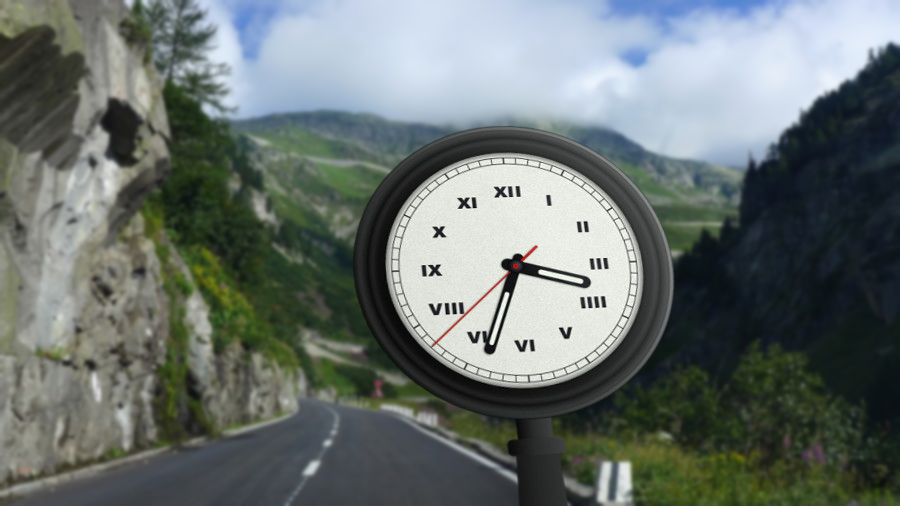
**3:33:38**
